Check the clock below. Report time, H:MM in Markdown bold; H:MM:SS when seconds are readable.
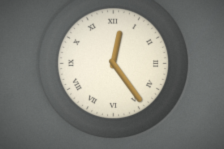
**12:24**
